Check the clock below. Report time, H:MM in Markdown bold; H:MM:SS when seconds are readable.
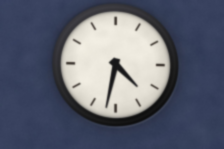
**4:32**
